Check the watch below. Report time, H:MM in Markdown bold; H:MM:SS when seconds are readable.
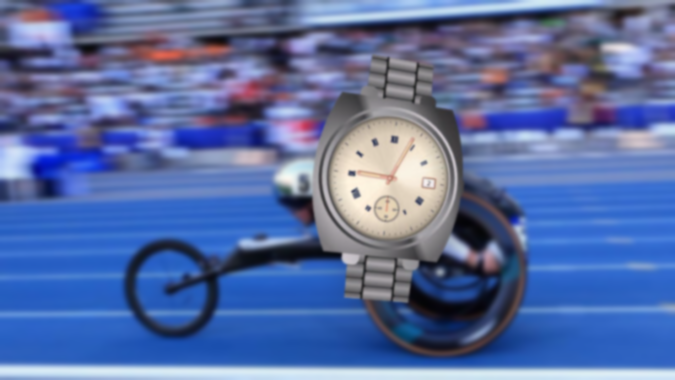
**9:04**
